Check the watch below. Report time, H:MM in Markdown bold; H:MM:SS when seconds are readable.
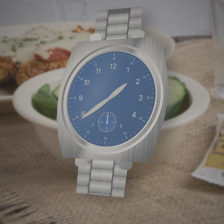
**1:39**
